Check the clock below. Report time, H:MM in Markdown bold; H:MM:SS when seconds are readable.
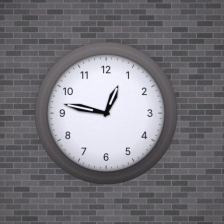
**12:47**
